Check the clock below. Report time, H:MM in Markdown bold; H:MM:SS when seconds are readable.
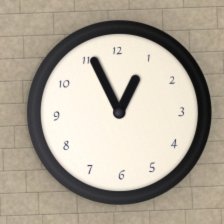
**12:56**
